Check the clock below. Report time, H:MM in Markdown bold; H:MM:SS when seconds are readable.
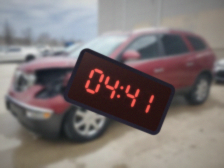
**4:41**
